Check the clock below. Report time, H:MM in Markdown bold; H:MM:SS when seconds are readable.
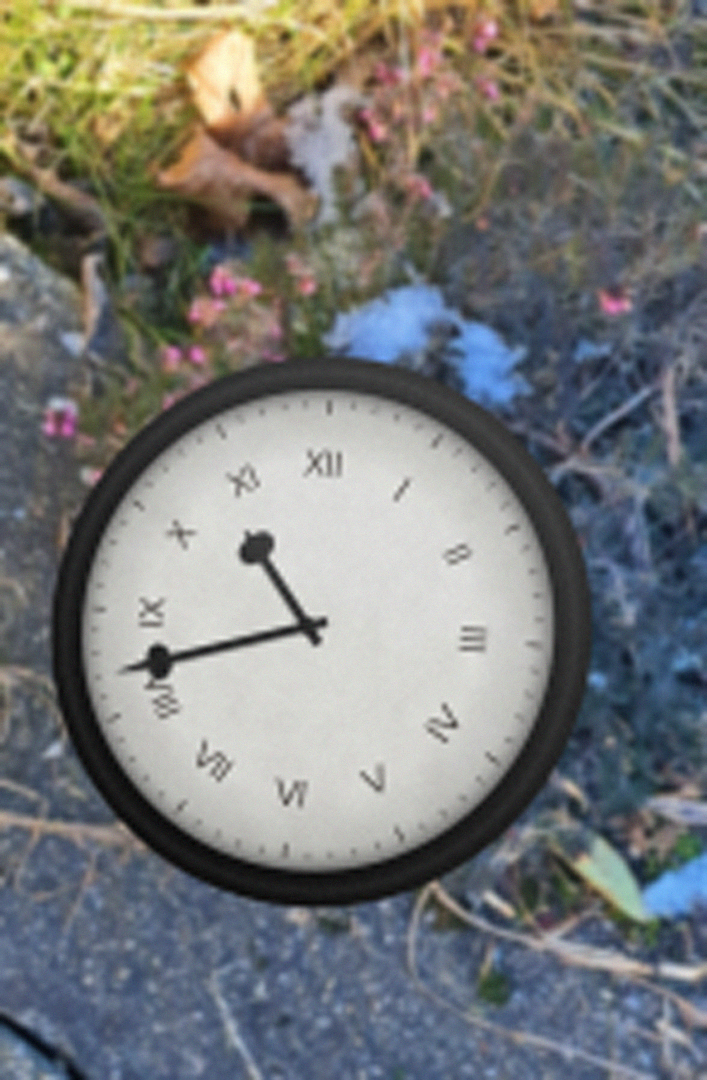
**10:42**
